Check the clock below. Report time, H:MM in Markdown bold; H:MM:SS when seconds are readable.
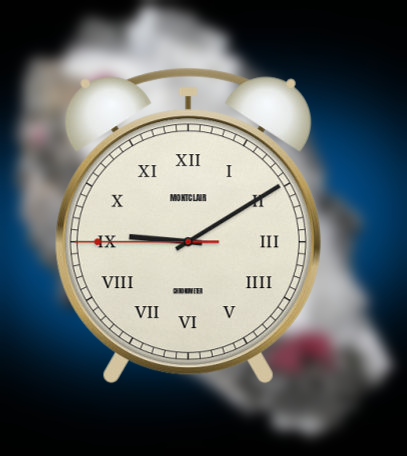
**9:09:45**
